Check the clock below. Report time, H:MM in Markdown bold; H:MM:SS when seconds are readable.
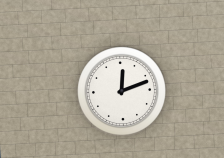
**12:12**
